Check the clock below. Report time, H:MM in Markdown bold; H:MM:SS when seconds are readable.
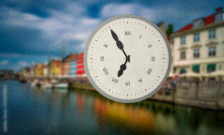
**6:55**
